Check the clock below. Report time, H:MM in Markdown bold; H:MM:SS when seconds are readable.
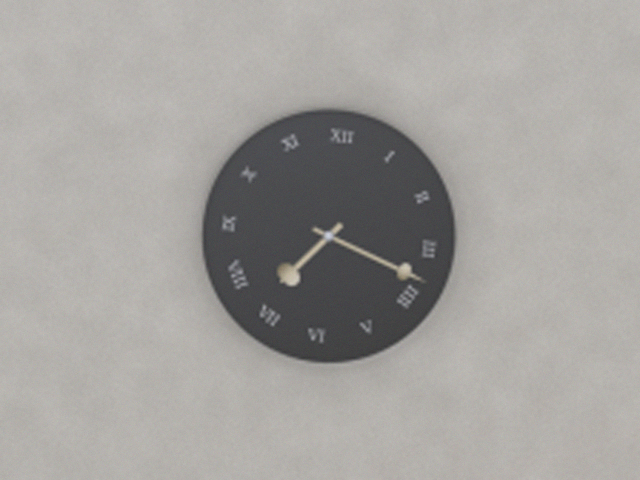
**7:18**
